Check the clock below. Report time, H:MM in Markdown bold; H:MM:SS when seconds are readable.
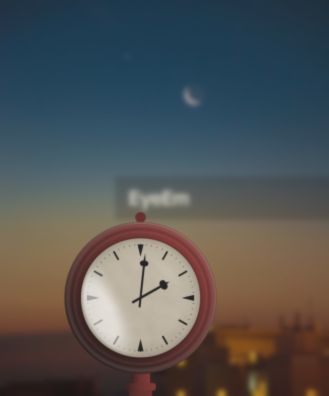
**2:01**
